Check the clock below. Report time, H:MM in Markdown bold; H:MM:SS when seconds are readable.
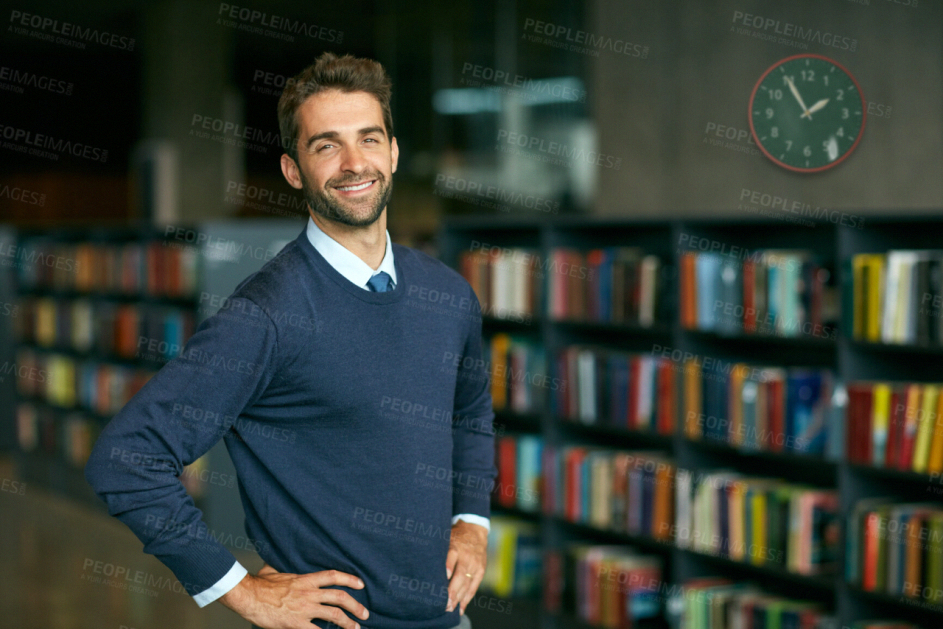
**1:55**
